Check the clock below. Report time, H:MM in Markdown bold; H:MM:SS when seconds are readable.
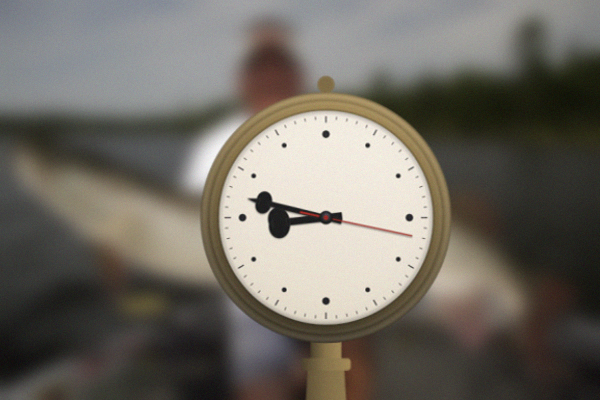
**8:47:17**
